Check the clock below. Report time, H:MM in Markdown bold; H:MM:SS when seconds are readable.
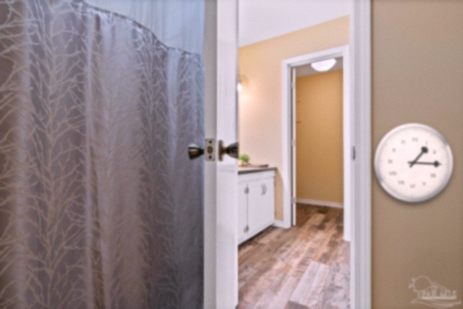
**1:15**
